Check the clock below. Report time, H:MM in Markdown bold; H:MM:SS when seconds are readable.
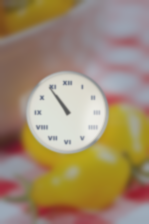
**10:54**
